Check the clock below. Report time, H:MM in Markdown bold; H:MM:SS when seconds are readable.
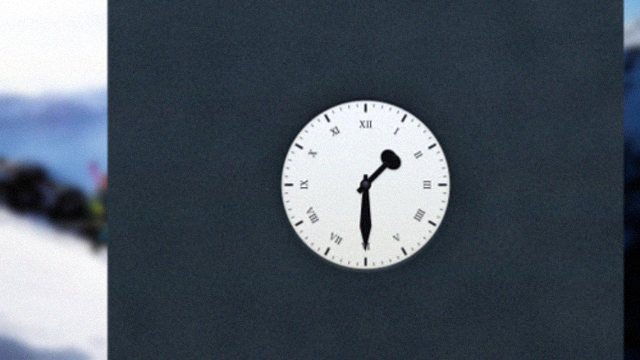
**1:30**
